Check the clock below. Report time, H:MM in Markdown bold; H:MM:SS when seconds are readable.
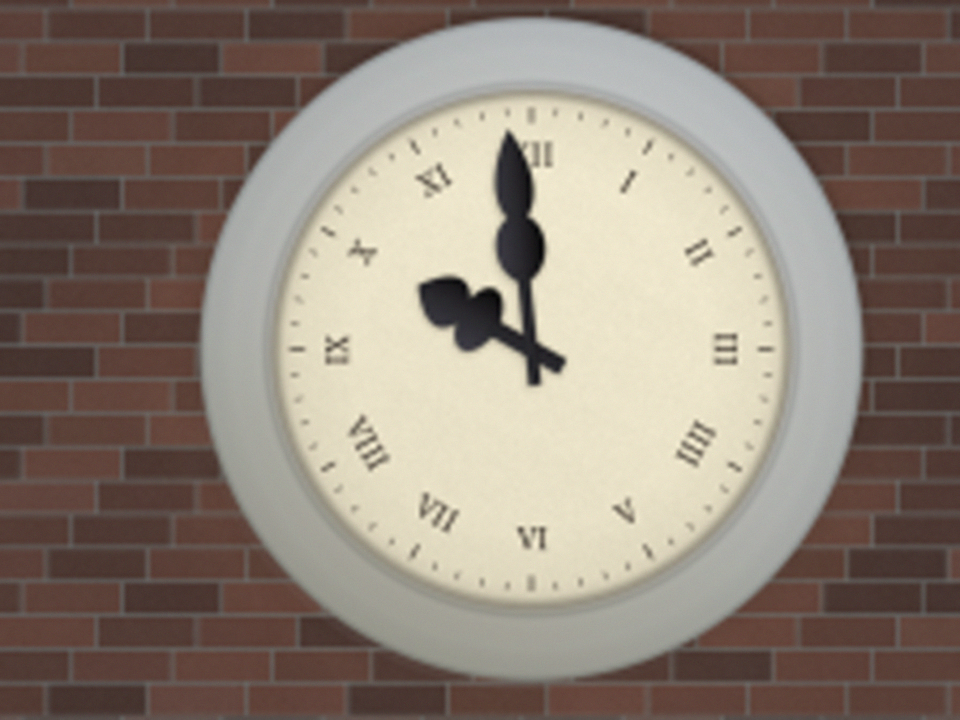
**9:59**
